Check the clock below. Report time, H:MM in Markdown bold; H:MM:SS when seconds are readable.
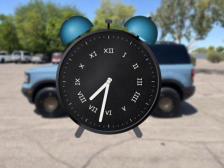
**7:32**
